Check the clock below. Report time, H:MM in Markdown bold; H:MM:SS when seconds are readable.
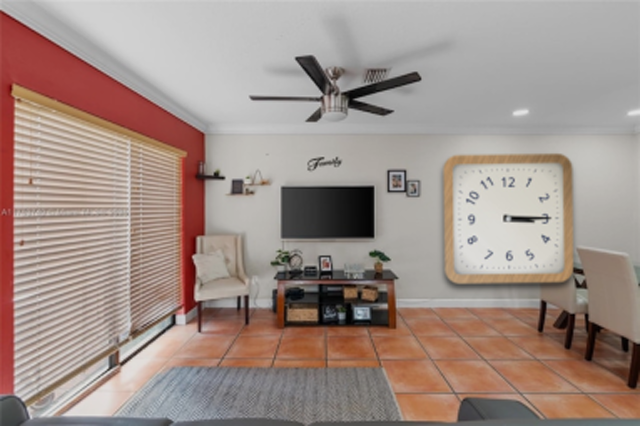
**3:15**
